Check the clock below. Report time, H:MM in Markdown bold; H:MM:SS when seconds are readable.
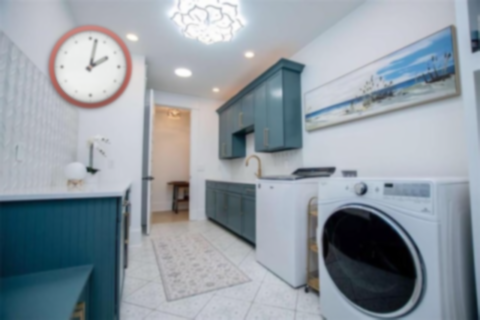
**2:02**
